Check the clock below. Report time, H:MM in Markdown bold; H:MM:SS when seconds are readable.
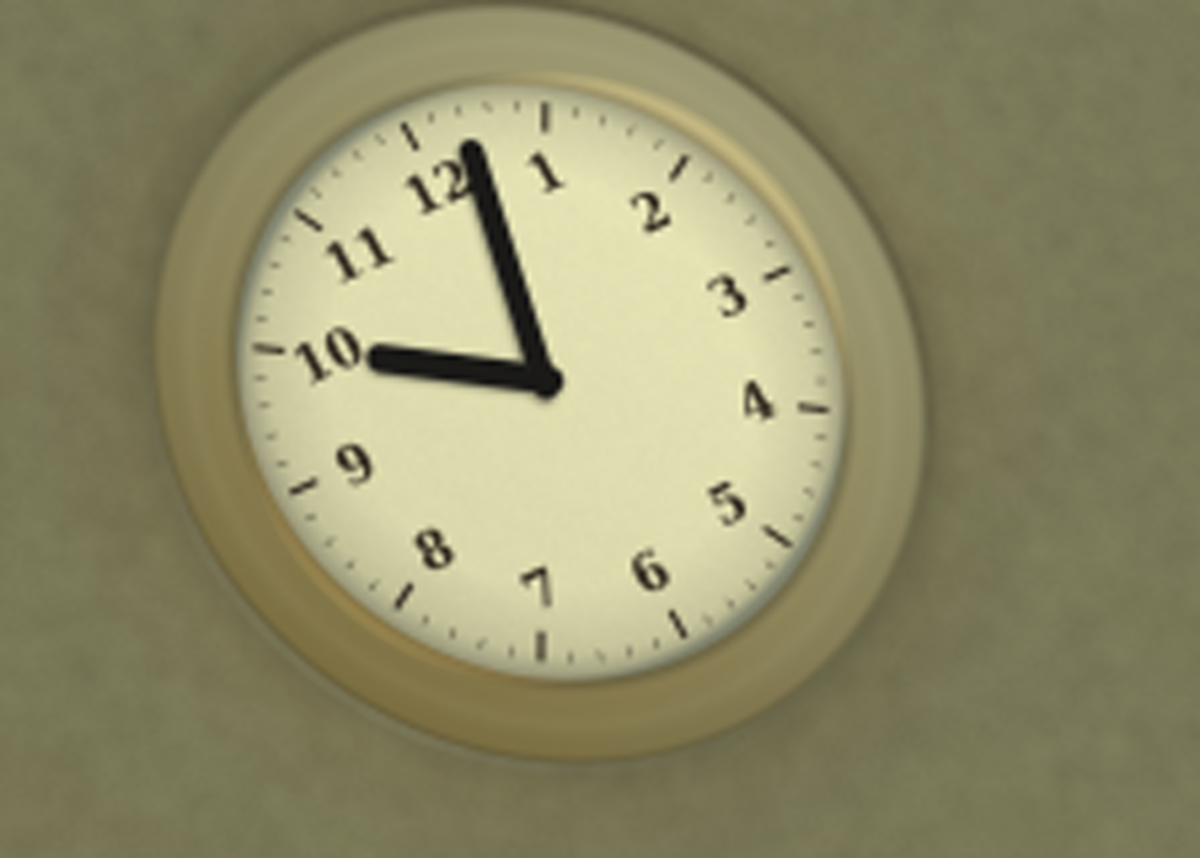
**10:02**
